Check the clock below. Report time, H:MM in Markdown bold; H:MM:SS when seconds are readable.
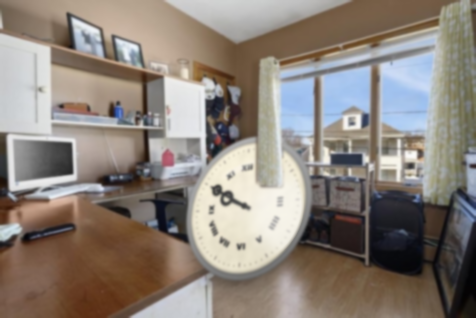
**9:50**
